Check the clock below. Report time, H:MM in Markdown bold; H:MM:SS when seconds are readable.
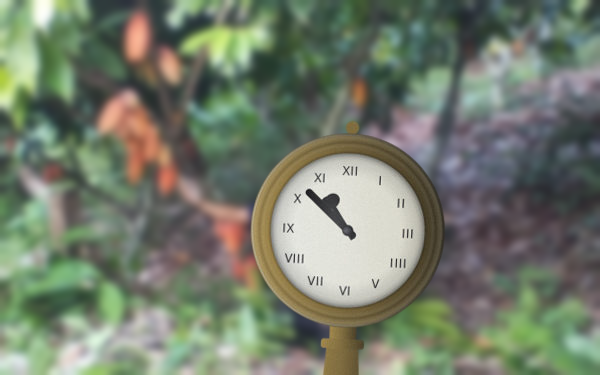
**10:52**
